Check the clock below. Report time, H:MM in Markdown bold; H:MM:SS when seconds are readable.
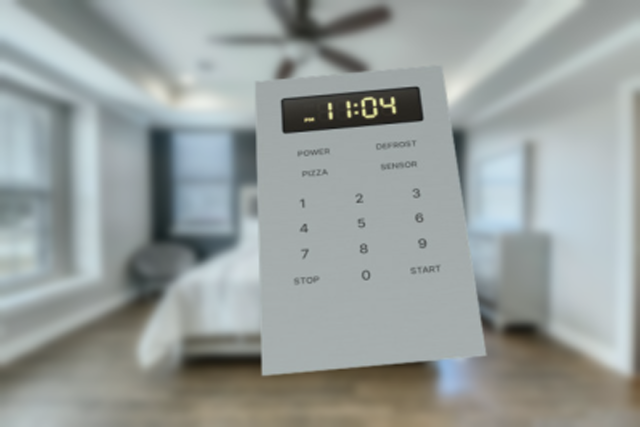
**11:04**
